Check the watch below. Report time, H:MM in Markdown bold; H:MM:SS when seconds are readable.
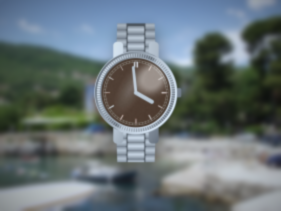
**3:59**
